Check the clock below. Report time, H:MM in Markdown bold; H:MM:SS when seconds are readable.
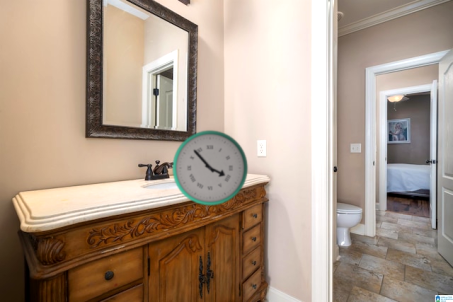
**3:53**
